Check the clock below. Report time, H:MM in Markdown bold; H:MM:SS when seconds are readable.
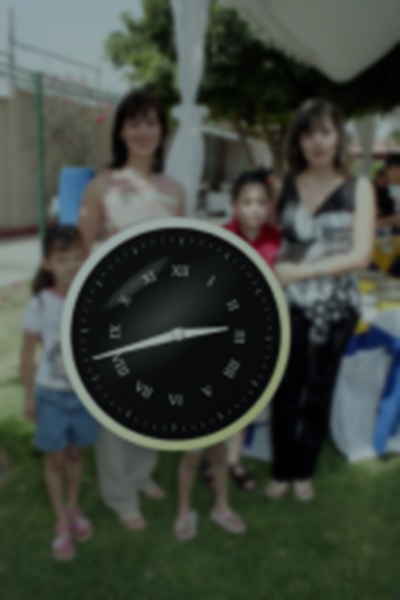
**2:42**
